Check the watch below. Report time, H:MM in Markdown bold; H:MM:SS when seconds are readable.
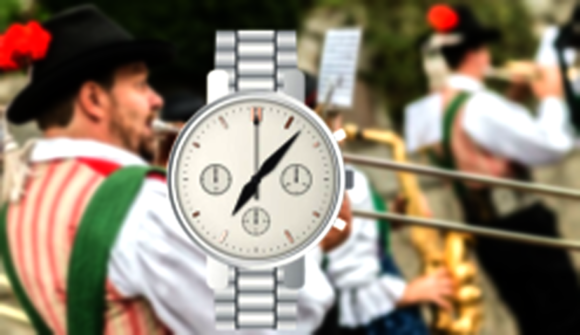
**7:07**
